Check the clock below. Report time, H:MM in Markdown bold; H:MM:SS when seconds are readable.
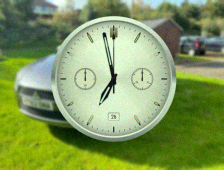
**6:58**
